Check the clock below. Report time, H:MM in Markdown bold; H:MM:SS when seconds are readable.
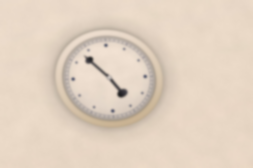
**4:53**
